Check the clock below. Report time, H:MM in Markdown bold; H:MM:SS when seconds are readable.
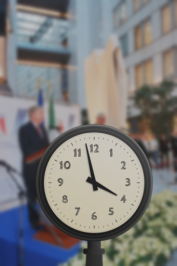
**3:58**
